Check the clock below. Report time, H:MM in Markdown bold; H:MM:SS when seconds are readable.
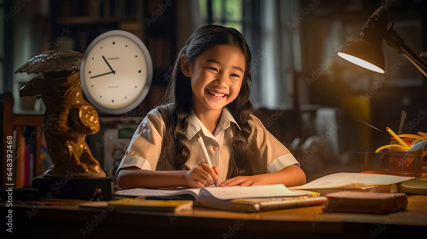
**10:43**
